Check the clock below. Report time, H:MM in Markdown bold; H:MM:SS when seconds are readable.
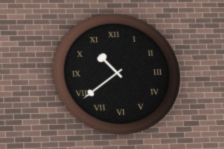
**10:39**
